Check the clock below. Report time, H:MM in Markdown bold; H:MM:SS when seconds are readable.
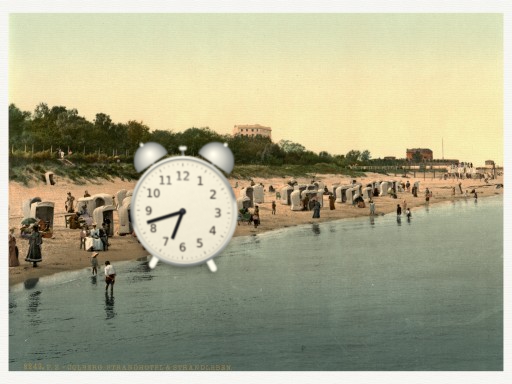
**6:42**
